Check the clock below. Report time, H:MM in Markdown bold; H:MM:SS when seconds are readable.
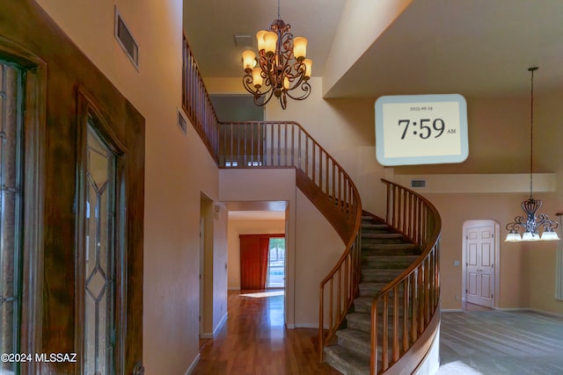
**7:59**
